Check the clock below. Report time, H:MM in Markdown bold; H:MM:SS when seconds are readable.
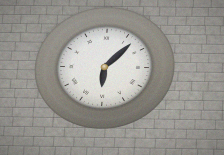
**6:07**
